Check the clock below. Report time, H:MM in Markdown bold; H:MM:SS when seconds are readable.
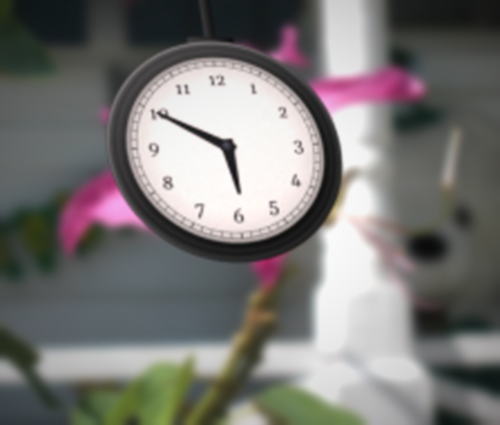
**5:50**
